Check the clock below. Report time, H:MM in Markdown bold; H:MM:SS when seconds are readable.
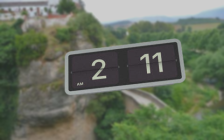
**2:11**
